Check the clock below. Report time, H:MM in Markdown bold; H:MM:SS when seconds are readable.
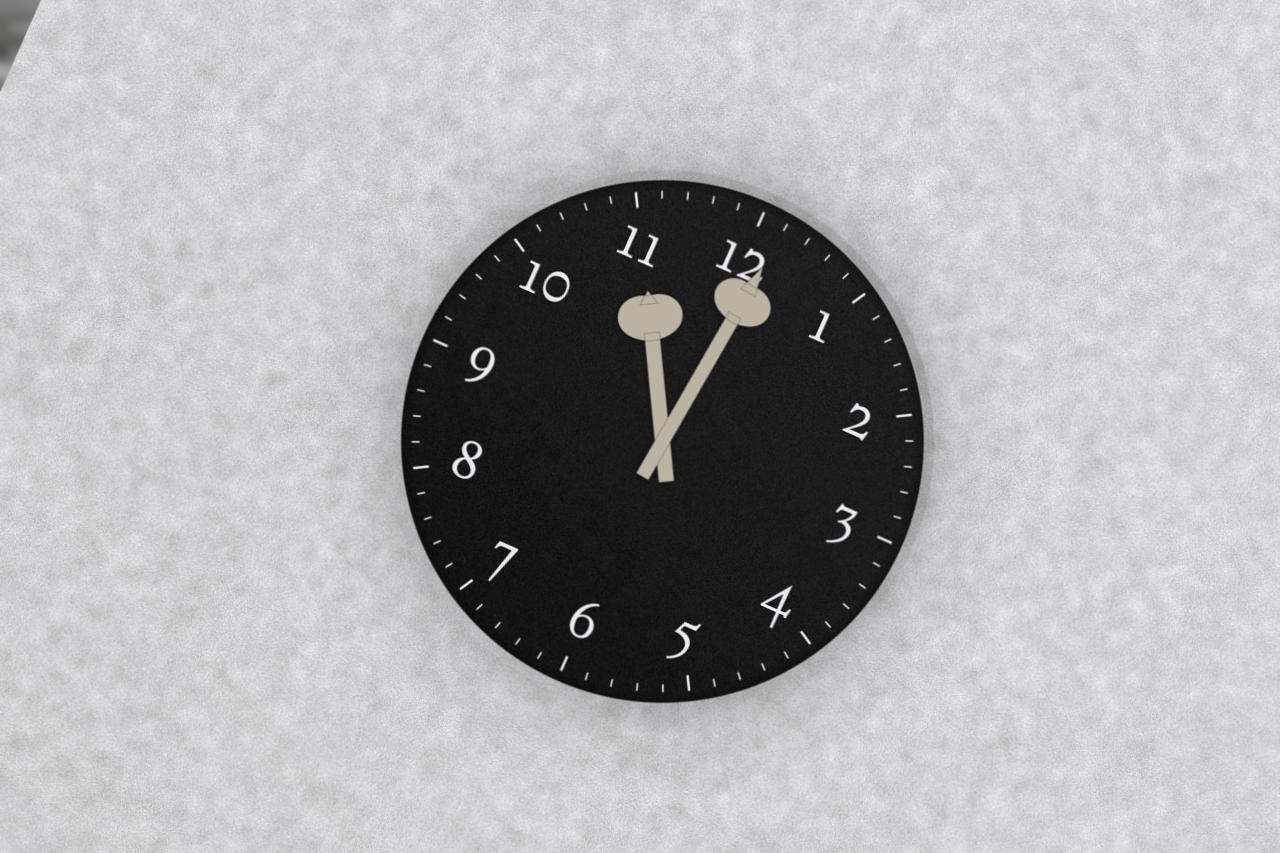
**11:01**
